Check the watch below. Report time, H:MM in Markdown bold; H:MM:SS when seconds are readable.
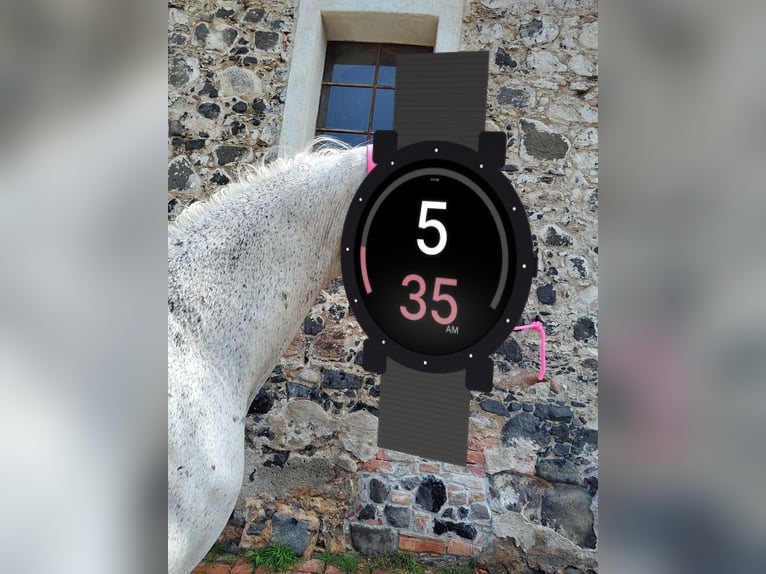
**5:35**
